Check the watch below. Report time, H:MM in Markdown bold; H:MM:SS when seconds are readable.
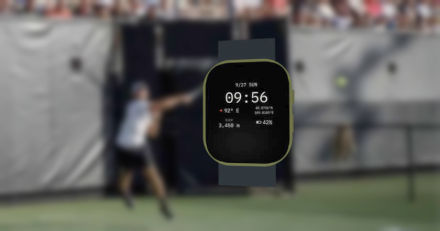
**9:56**
